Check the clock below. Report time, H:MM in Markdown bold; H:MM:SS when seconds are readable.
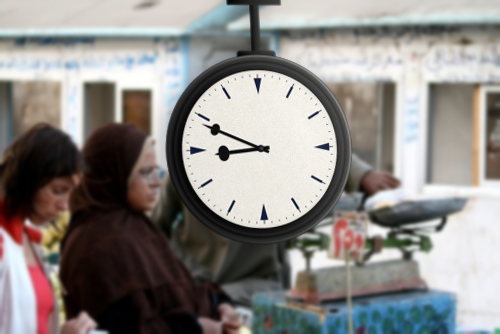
**8:49**
